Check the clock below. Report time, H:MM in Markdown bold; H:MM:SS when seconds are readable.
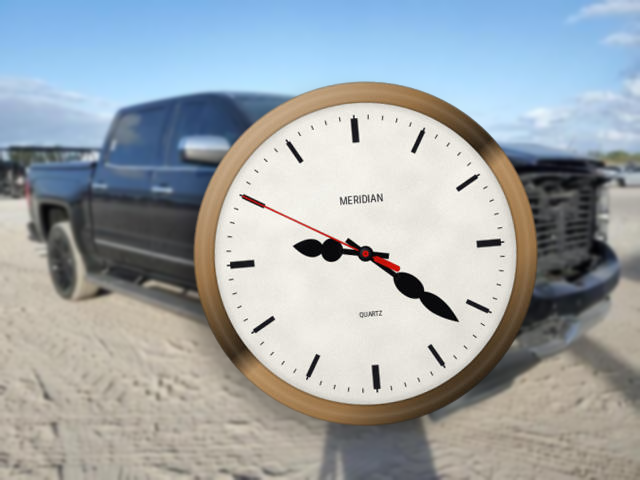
**9:21:50**
